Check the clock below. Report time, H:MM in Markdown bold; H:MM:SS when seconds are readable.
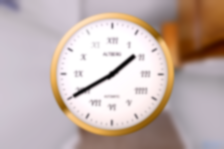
**1:40**
